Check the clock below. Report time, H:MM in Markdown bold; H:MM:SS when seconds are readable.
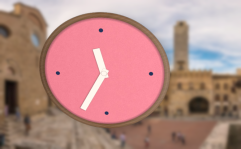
**11:35**
